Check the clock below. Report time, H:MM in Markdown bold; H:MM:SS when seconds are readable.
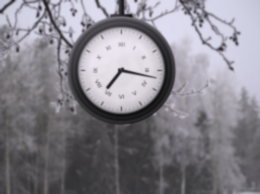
**7:17**
